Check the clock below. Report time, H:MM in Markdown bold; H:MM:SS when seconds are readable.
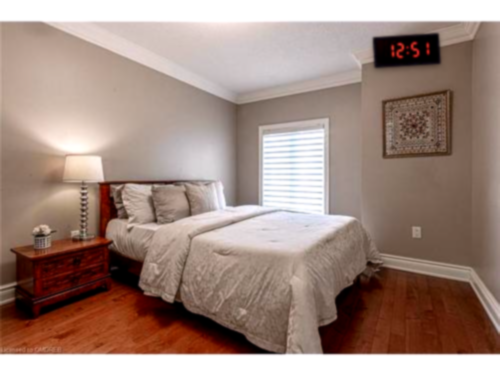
**12:51**
